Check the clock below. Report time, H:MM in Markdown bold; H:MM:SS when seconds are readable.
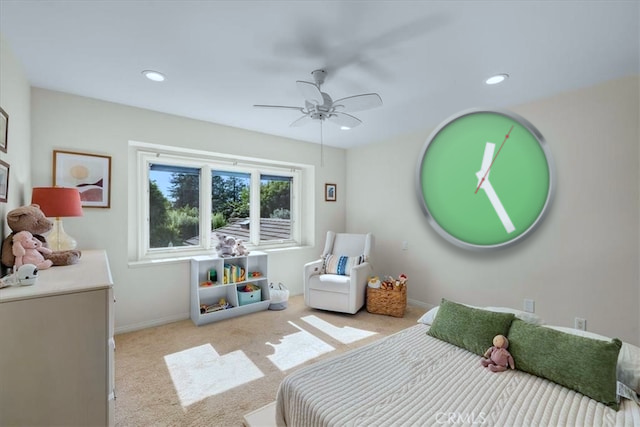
**12:25:05**
